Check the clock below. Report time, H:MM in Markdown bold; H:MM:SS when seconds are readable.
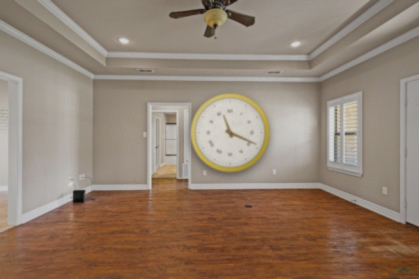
**11:19**
